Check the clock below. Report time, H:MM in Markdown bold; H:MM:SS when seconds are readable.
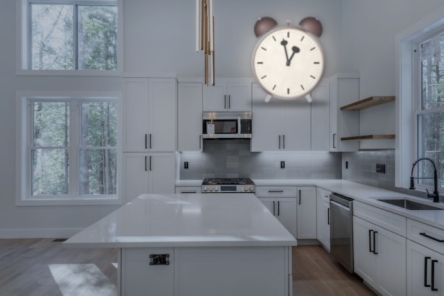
**12:58**
